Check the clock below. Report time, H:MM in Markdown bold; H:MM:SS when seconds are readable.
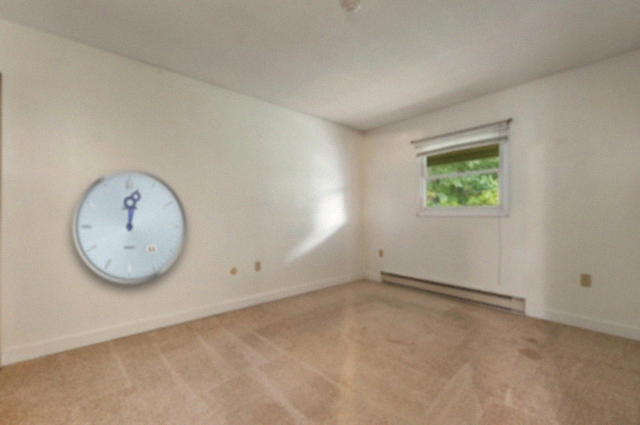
**12:02**
